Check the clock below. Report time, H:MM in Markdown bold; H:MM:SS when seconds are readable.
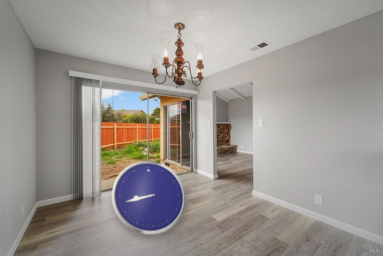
**8:43**
